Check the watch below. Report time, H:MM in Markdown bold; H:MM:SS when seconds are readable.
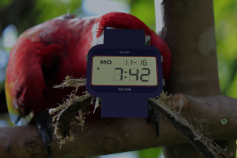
**7:42**
